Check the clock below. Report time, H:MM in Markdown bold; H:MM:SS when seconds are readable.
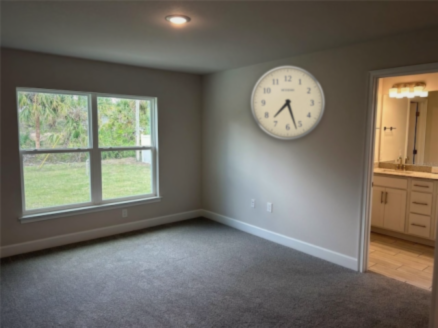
**7:27**
